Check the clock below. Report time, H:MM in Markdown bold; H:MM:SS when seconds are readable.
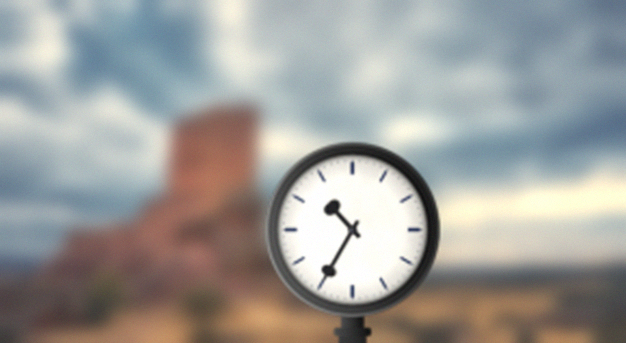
**10:35**
